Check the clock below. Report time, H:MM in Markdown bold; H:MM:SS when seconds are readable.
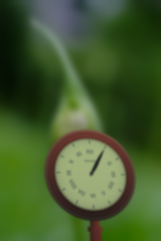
**1:05**
